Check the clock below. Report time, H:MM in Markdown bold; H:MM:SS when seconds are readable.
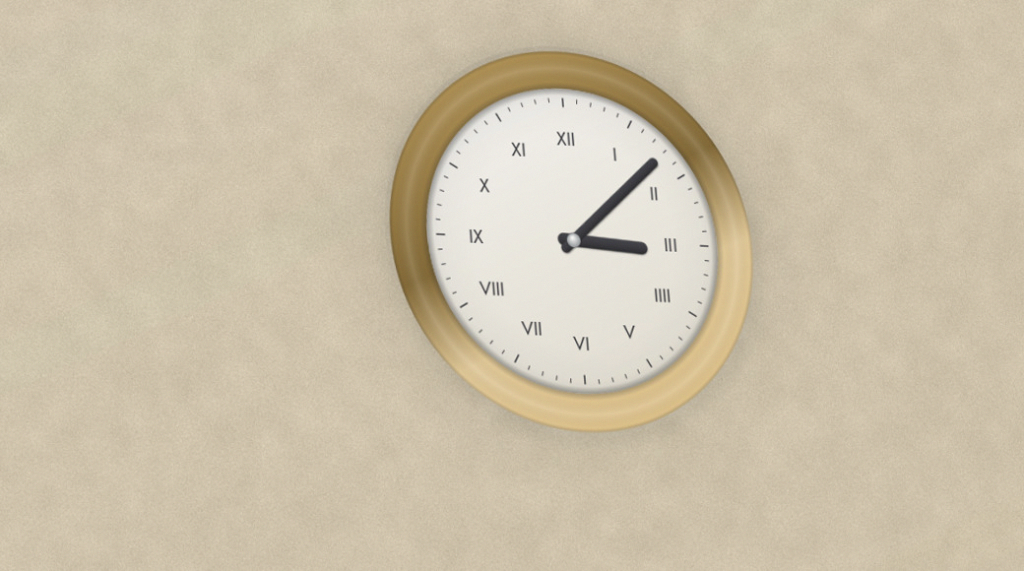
**3:08**
